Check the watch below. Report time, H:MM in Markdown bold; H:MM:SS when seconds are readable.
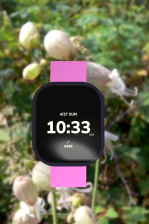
**10:33**
